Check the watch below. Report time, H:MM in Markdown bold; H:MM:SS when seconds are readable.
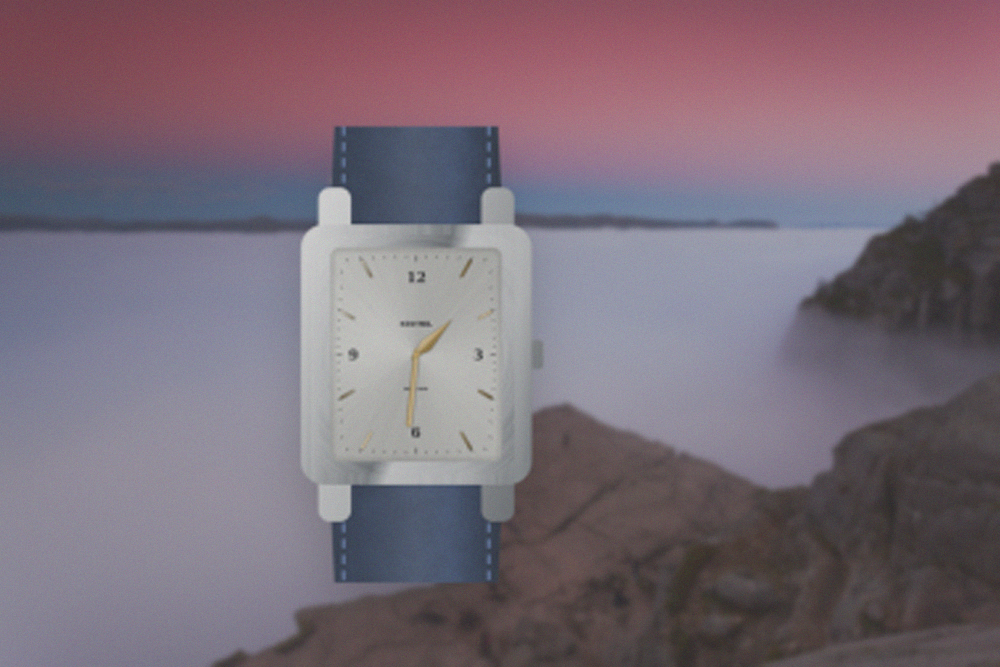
**1:31**
